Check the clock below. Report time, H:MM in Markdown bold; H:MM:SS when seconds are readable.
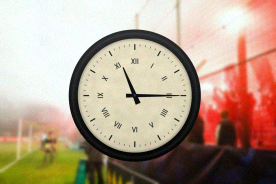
**11:15**
